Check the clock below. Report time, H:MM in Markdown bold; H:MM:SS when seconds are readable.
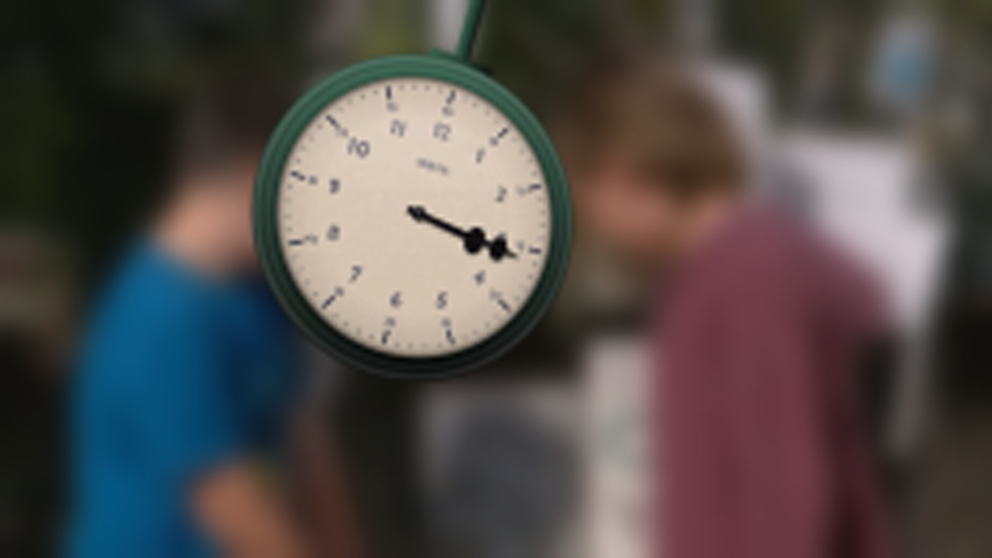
**3:16**
